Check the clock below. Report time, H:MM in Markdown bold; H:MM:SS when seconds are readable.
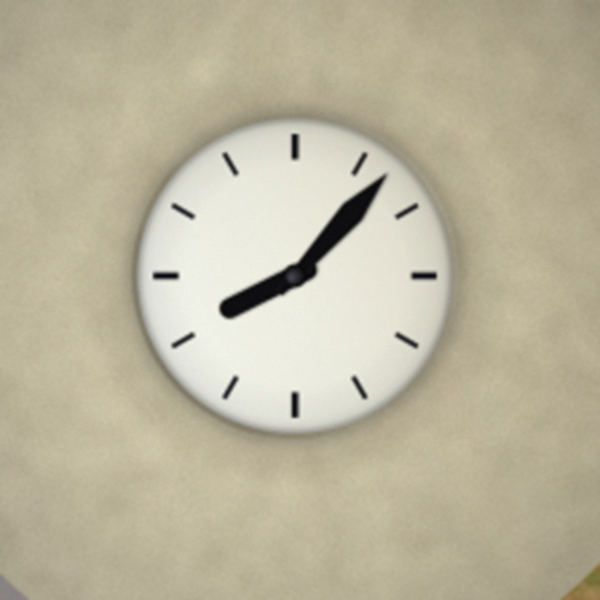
**8:07**
